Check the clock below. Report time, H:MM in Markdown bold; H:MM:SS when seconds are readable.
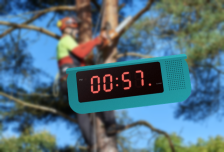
**0:57**
